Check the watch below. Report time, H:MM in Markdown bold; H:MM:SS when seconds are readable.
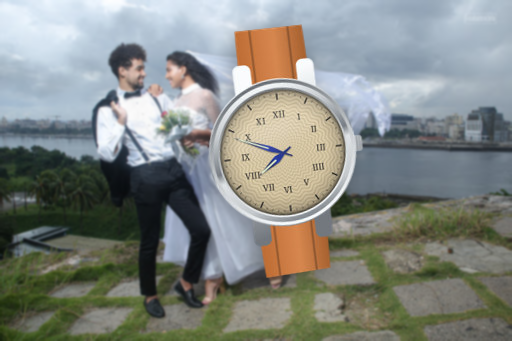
**7:49**
